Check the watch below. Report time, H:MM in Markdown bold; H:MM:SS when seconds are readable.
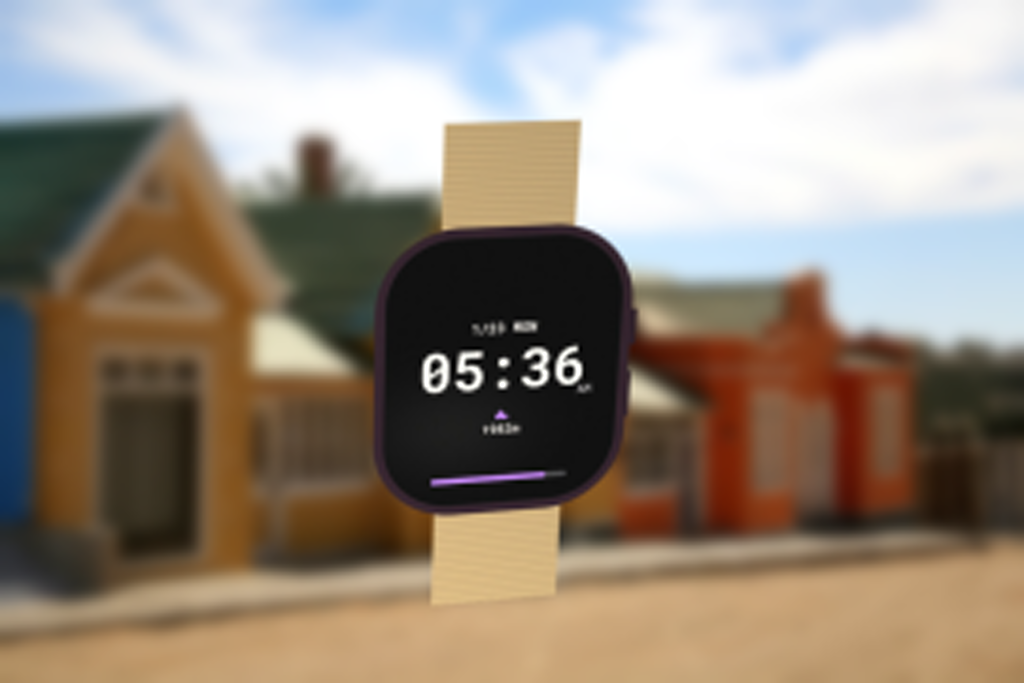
**5:36**
